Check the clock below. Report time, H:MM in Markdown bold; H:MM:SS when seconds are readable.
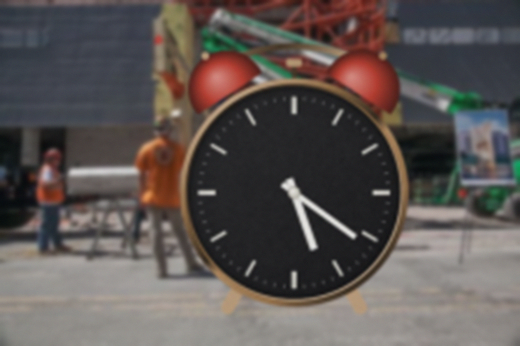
**5:21**
